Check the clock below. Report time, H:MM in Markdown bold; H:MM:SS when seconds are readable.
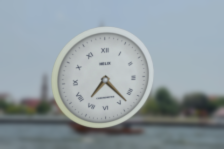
**7:23**
